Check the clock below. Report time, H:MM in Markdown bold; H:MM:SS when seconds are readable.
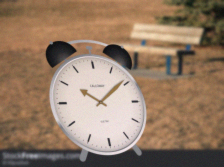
**10:09**
